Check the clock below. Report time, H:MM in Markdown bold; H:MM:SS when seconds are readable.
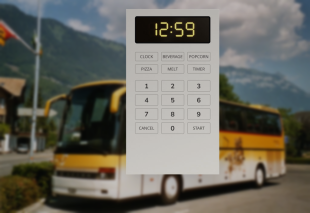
**12:59**
